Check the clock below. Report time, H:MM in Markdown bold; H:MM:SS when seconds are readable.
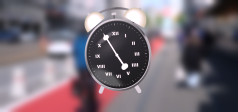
**4:55**
